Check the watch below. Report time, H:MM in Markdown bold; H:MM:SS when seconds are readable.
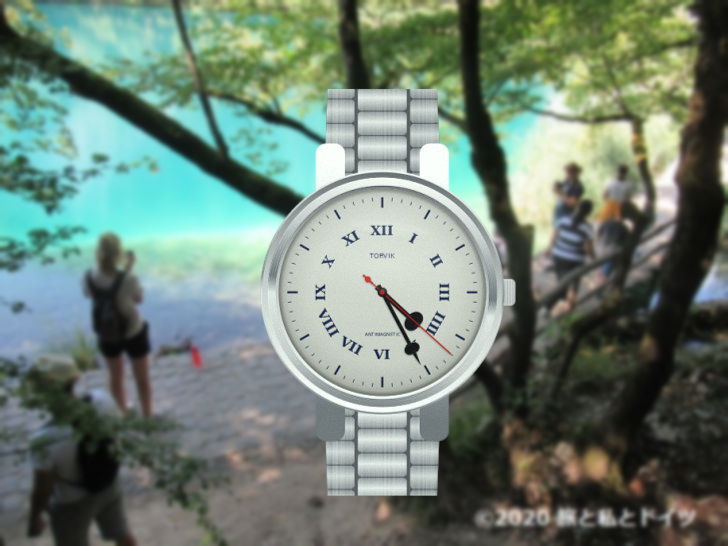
**4:25:22**
